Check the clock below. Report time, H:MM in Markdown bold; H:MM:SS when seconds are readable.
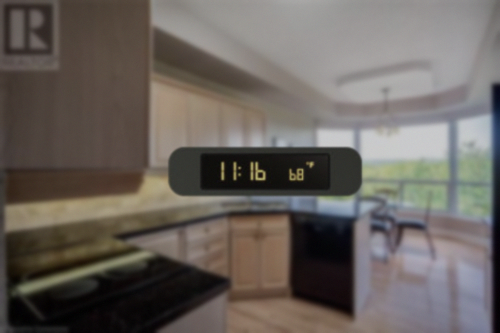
**11:16**
